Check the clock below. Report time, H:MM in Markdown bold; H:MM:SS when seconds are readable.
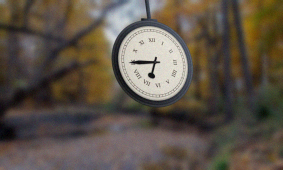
**6:45**
